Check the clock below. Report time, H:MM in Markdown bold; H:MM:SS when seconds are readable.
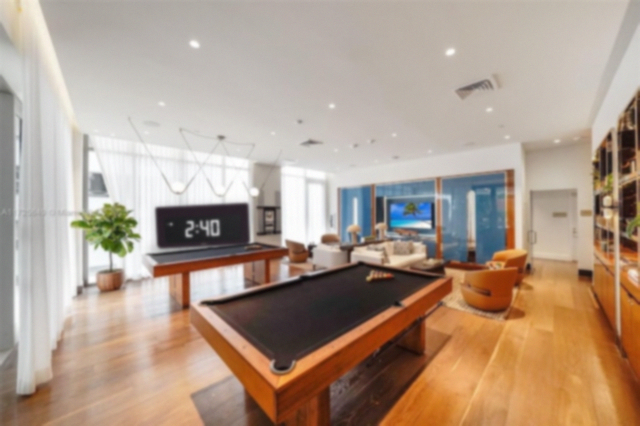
**2:40**
